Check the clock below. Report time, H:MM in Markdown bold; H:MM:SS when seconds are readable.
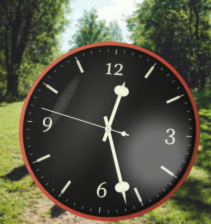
**12:26:47**
